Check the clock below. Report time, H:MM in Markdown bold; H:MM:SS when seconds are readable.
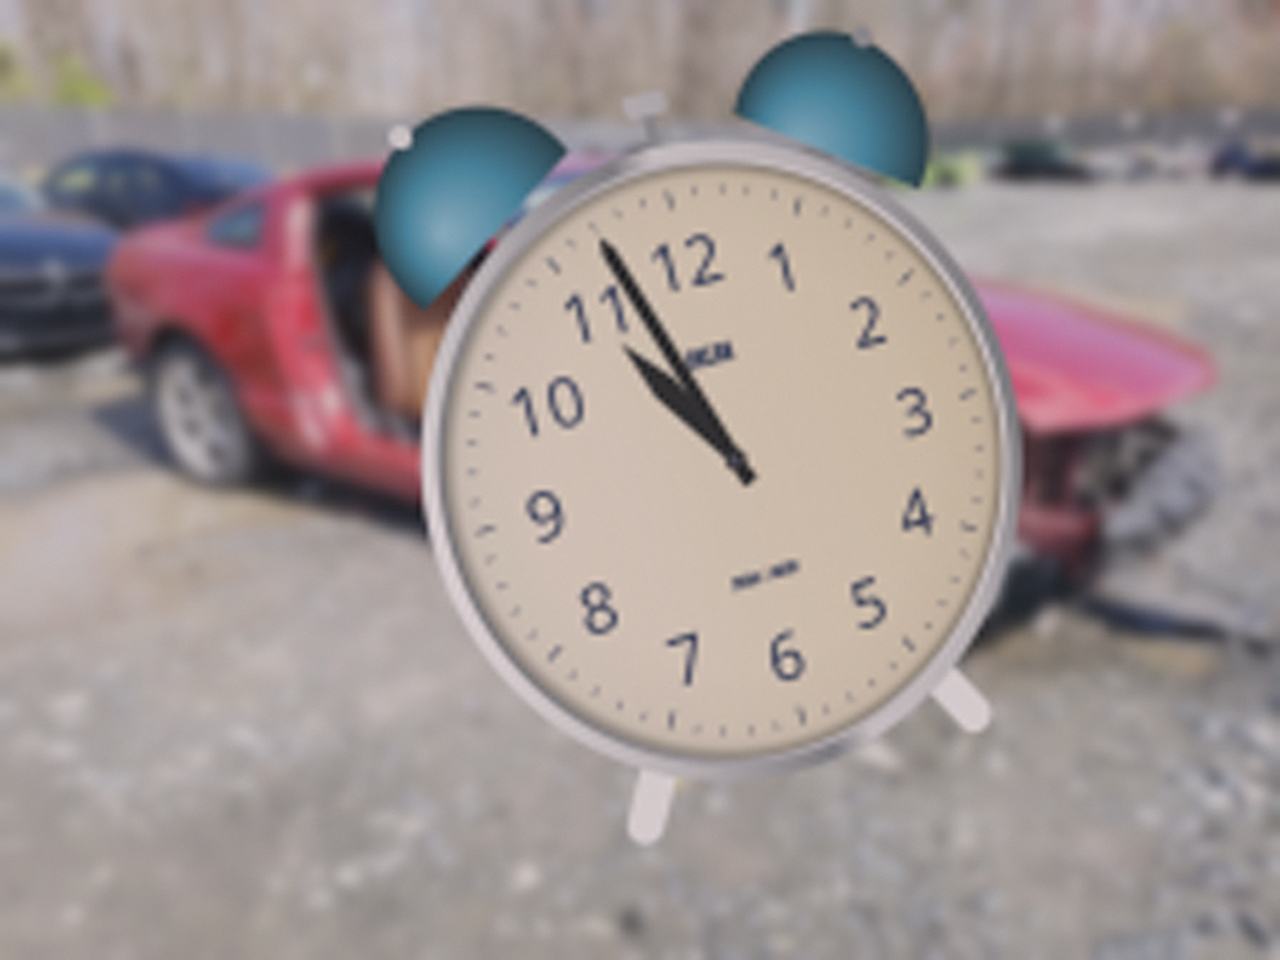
**10:57**
